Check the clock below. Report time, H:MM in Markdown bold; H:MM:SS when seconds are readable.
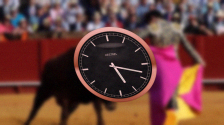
**5:18**
